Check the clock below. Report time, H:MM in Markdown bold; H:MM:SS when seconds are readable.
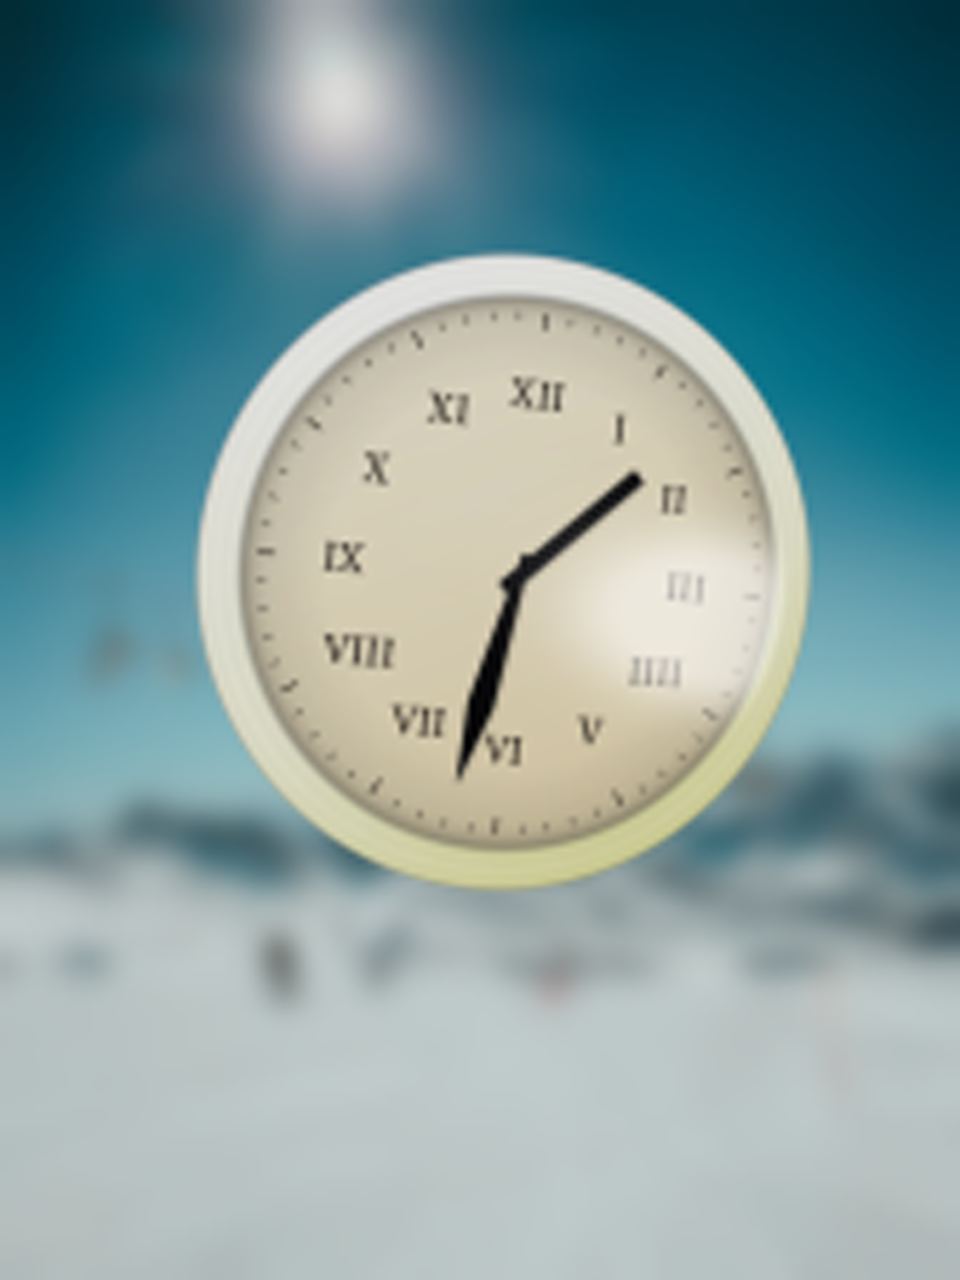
**1:32**
